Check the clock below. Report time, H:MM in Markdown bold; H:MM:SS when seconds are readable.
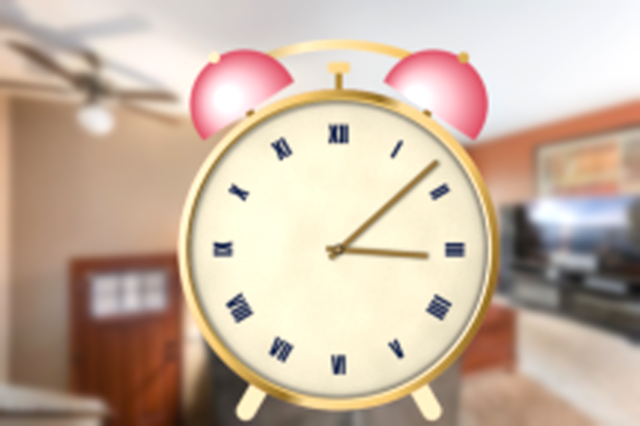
**3:08**
